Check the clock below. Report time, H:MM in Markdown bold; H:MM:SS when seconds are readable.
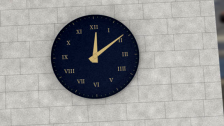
**12:09**
